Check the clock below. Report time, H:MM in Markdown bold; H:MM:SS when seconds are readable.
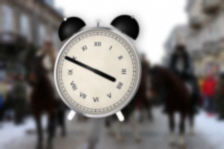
**3:49**
